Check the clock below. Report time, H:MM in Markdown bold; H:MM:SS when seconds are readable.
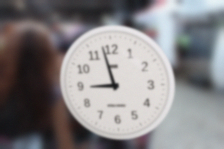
**8:58**
